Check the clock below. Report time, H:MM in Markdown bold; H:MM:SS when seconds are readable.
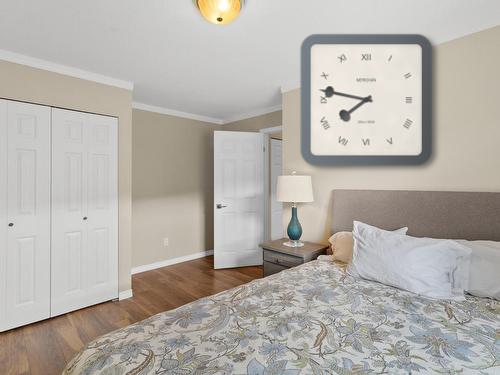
**7:47**
